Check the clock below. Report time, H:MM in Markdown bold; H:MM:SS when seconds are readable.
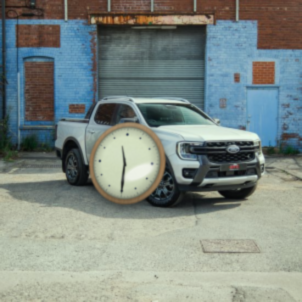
**11:30**
